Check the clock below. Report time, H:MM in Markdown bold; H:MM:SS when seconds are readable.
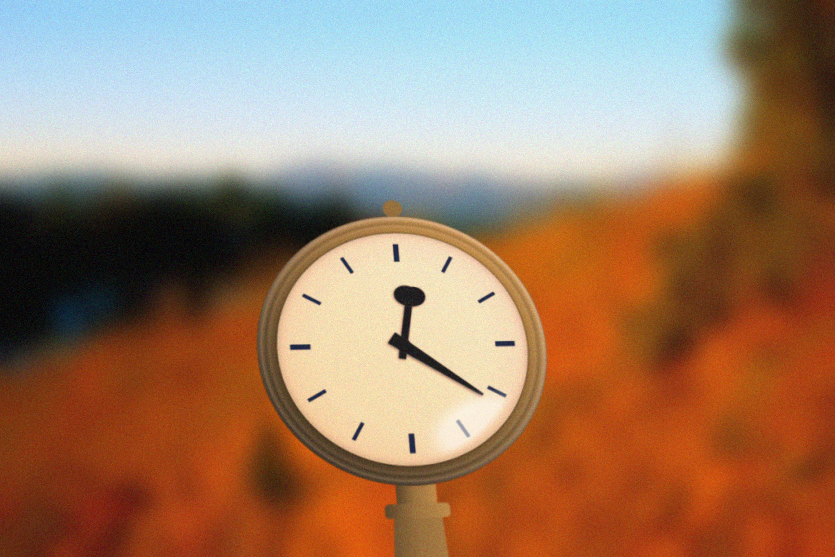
**12:21**
